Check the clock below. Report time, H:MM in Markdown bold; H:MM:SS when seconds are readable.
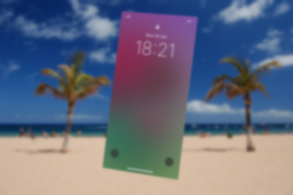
**18:21**
